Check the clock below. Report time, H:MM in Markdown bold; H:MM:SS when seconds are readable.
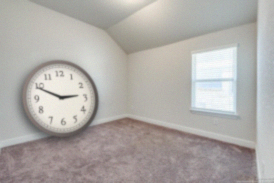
**2:49**
